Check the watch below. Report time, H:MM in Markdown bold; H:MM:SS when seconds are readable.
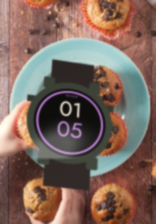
**1:05**
